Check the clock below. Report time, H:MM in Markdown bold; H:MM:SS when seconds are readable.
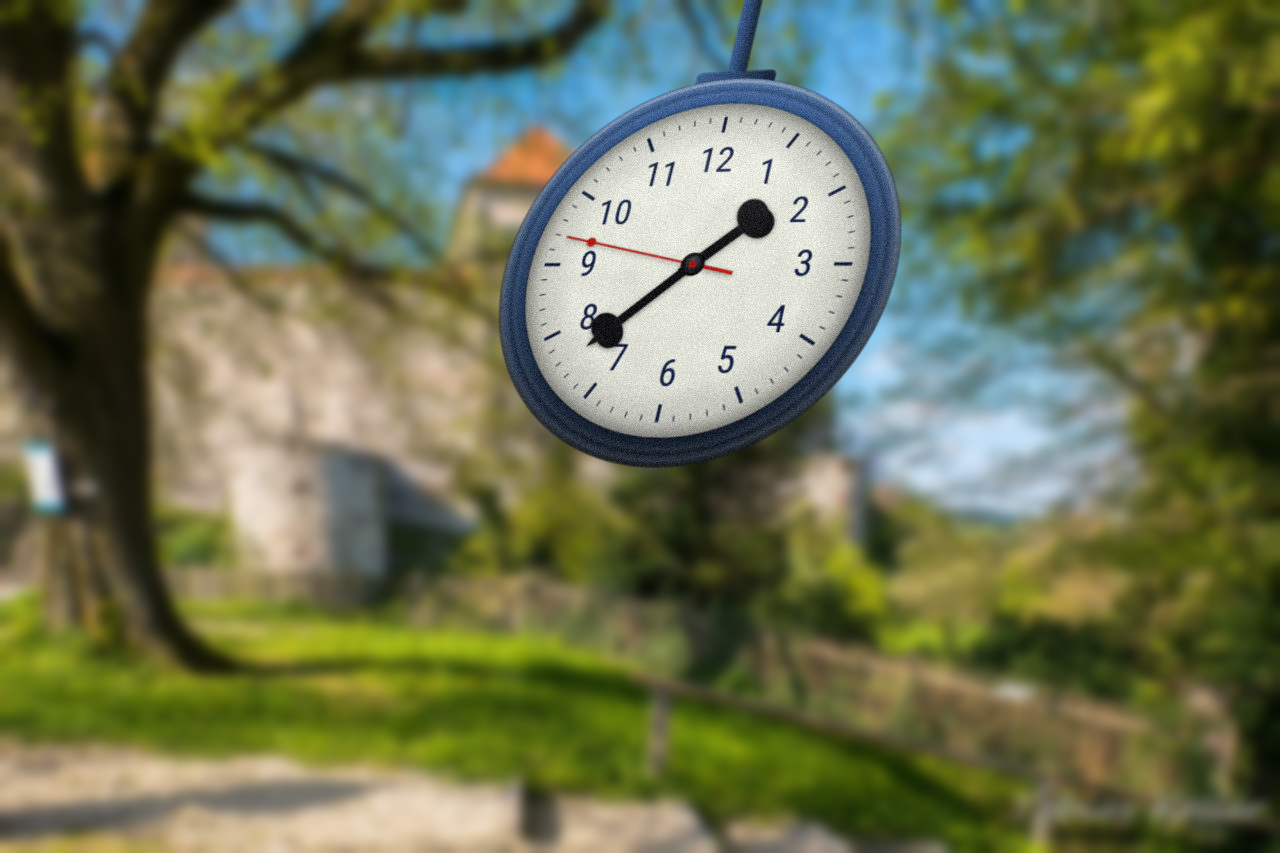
**1:37:47**
